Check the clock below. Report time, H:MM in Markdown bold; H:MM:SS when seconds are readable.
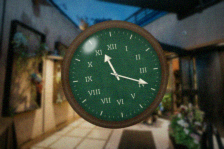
**11:19**
